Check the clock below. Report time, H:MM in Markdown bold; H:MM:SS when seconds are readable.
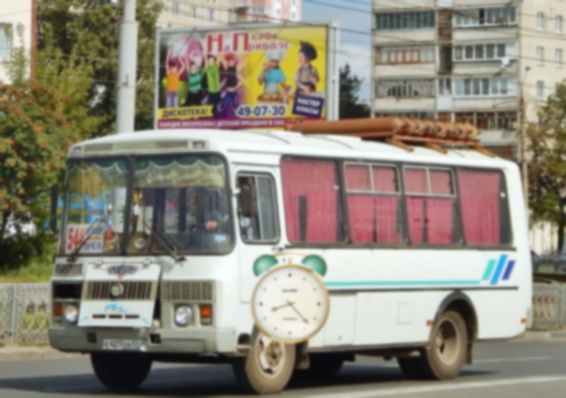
**8:23**
